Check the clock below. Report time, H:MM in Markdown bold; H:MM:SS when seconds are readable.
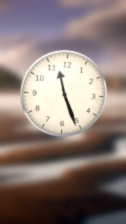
**11:26**
